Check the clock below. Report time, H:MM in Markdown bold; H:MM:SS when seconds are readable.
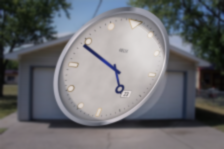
**4:49**
